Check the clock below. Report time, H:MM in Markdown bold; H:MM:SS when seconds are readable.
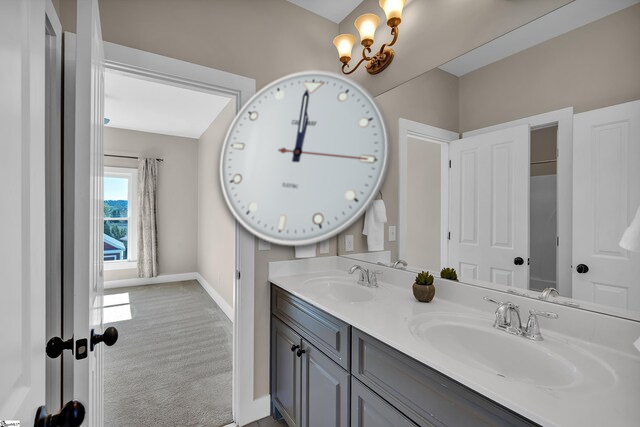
**11:59:15**
